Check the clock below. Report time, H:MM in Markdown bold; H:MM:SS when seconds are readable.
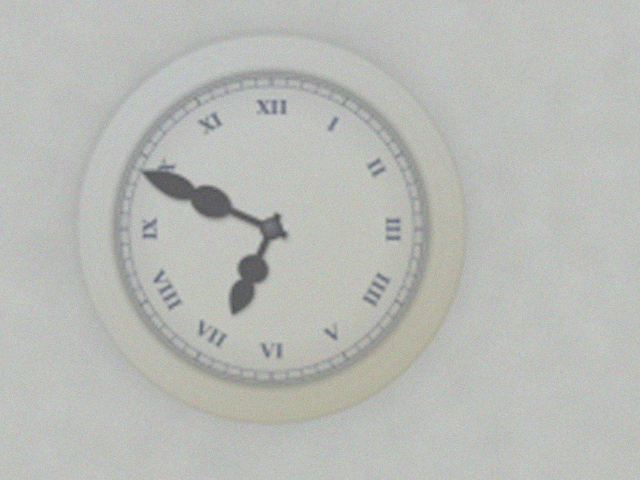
**6:49**
